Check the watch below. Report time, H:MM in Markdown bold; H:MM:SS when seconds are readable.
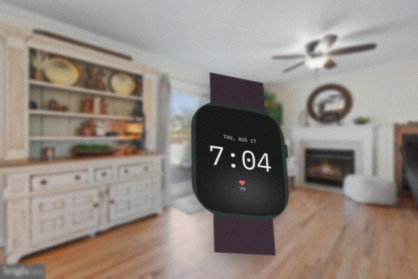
**7:04**
